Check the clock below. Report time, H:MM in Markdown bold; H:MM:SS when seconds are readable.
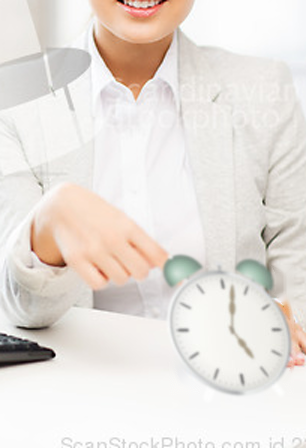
**5:02**
